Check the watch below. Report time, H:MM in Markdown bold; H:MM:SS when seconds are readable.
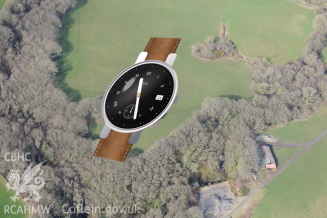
**11:27**
